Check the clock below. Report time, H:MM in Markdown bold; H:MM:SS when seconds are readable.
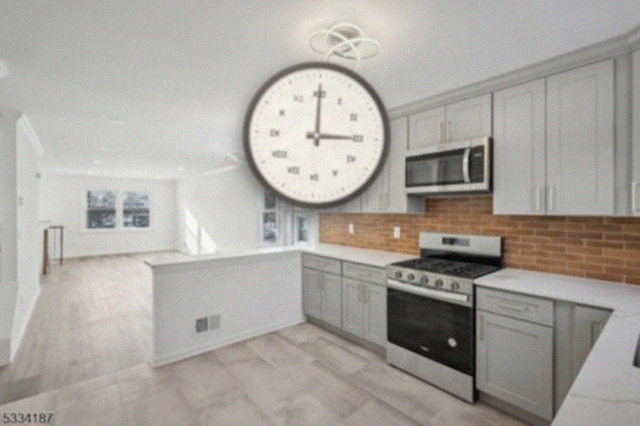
**3:00**
